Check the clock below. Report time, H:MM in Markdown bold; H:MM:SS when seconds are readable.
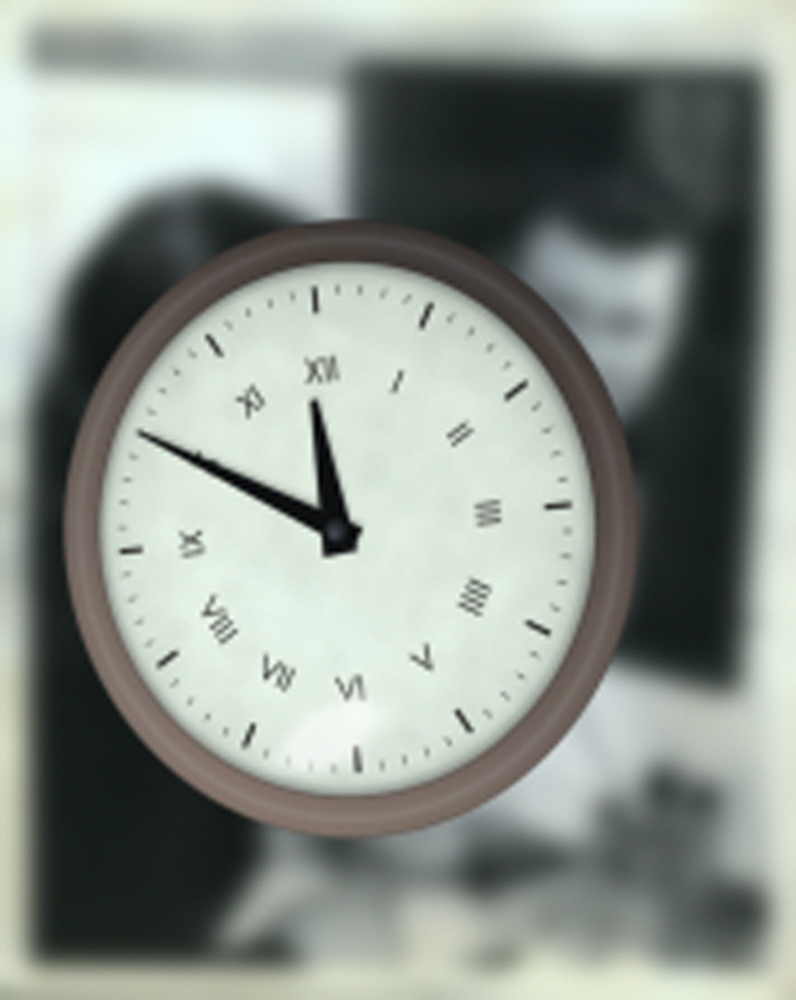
**11:50**
